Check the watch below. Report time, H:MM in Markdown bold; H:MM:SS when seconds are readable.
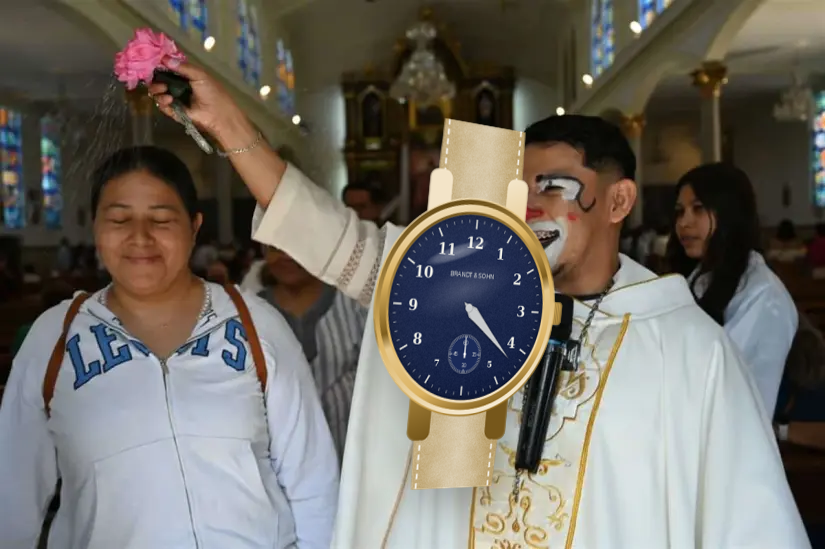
**4:22**
